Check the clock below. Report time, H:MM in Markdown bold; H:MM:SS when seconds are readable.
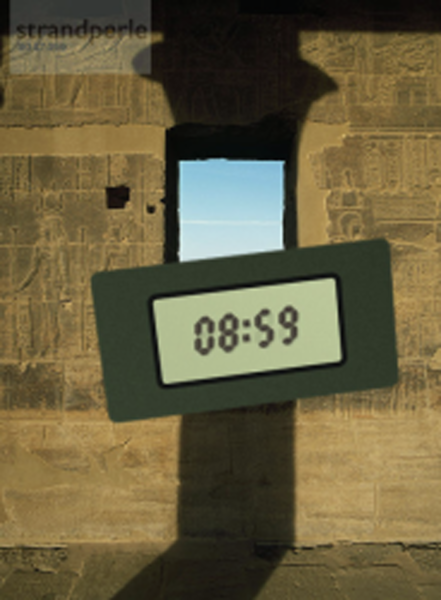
**8:59**
